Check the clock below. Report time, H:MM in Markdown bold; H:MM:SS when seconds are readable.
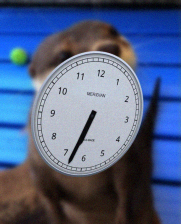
**6:33**
